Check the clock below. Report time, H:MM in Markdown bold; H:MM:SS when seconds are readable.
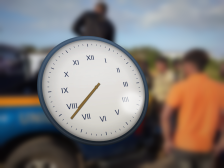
**7:38**
